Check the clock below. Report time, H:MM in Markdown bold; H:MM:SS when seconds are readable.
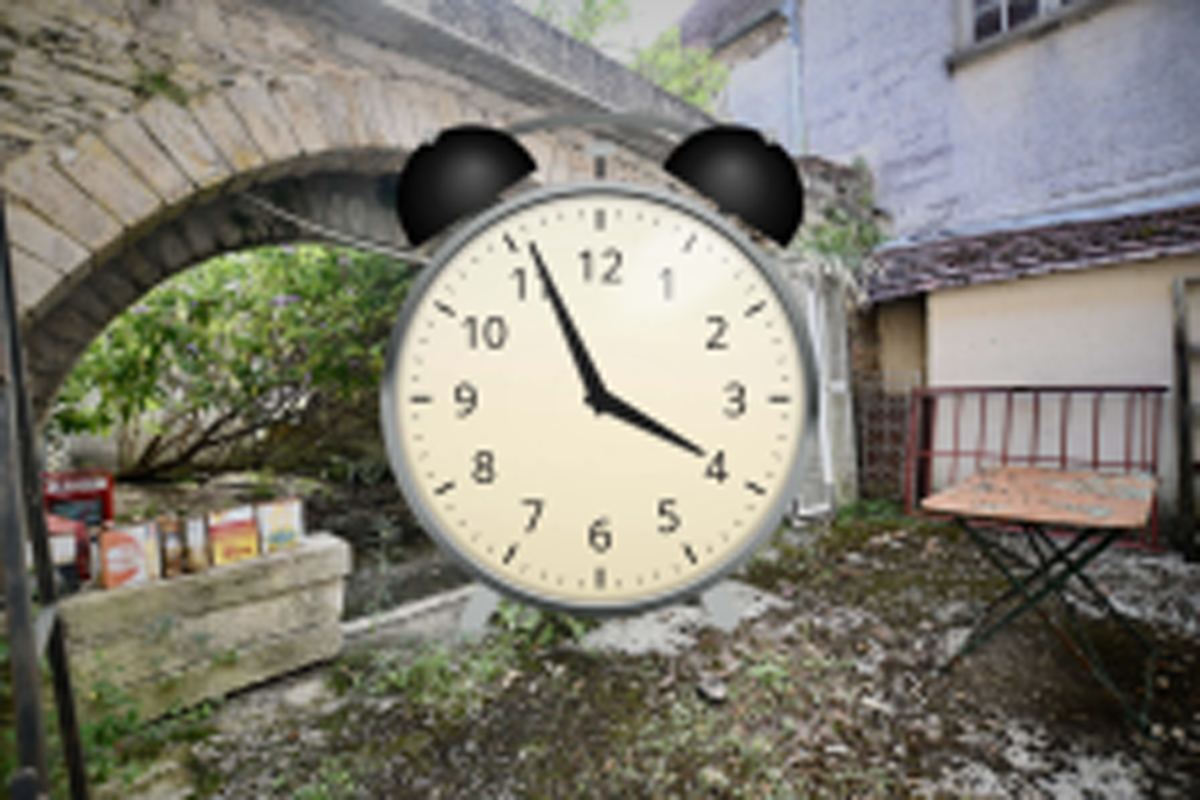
**3:56**
